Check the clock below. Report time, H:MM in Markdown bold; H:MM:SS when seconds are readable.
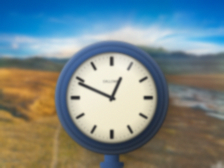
**12:49**
